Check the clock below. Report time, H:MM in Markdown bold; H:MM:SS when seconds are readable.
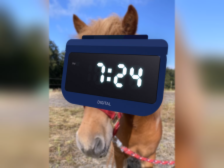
**7:24**
